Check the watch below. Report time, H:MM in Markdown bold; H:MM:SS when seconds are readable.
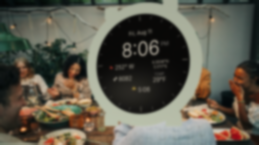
**8:06**
